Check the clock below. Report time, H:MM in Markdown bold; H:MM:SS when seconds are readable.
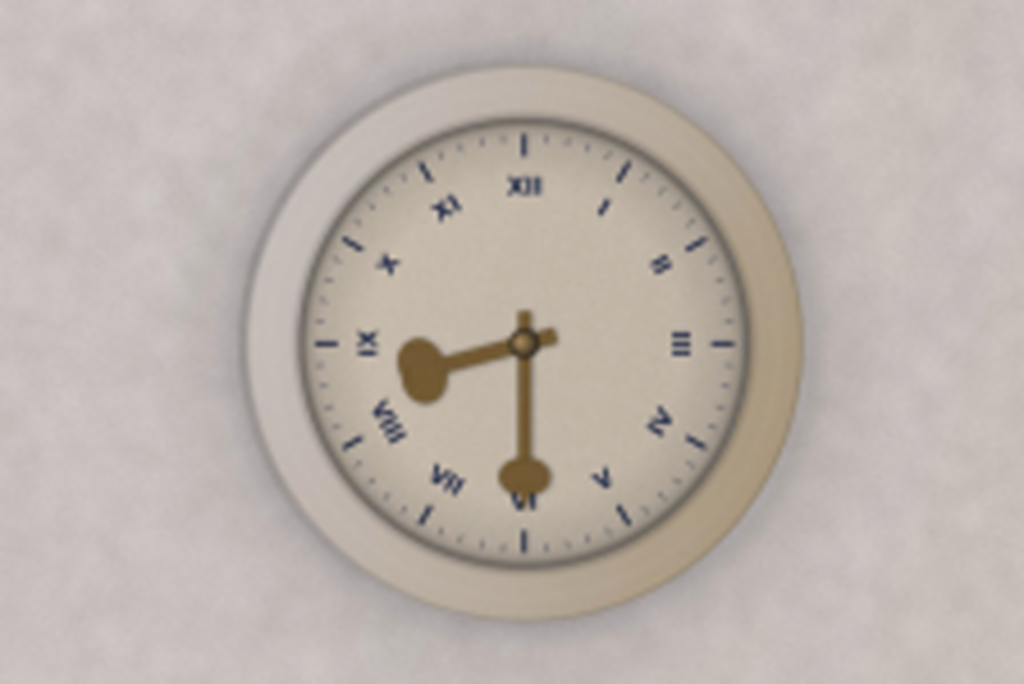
**8:30**
